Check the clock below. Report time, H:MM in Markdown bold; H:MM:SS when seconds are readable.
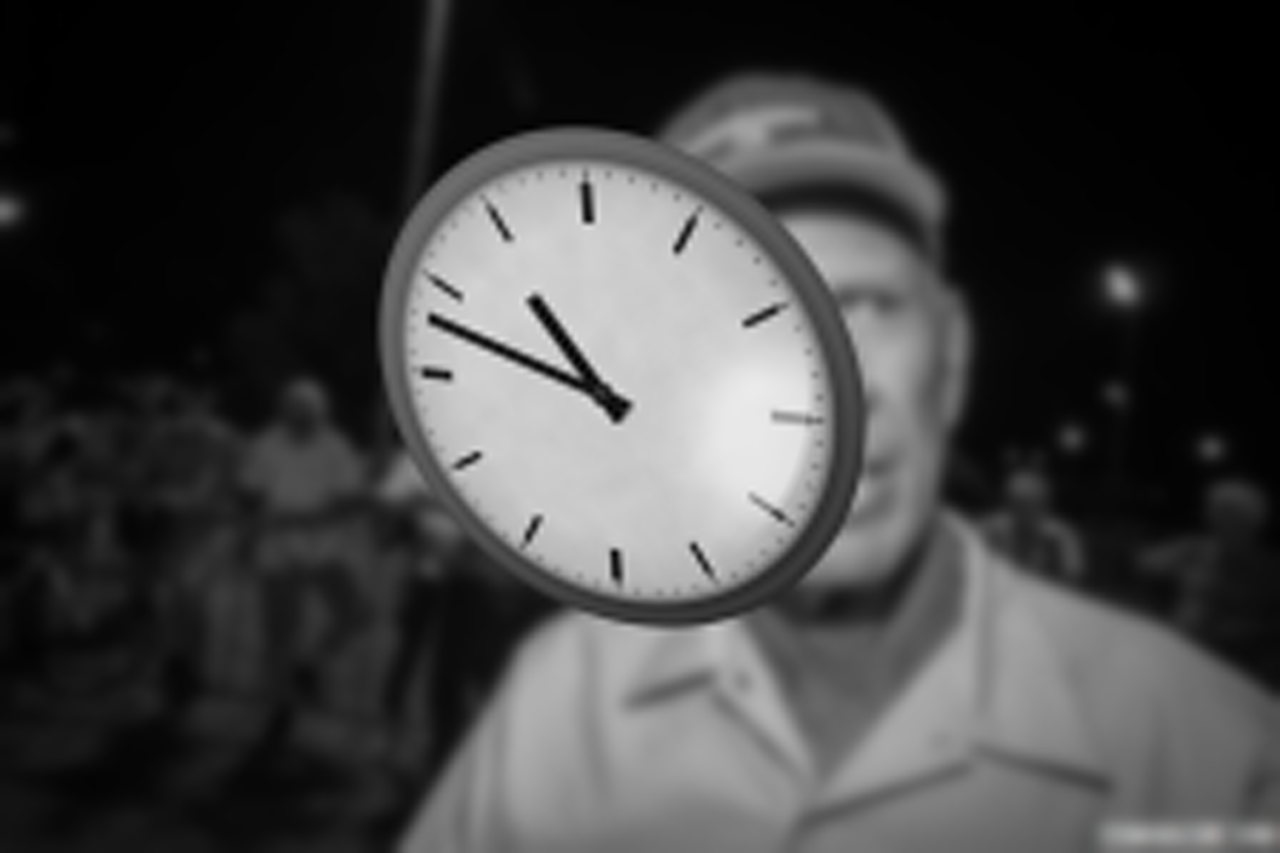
**10:48**
